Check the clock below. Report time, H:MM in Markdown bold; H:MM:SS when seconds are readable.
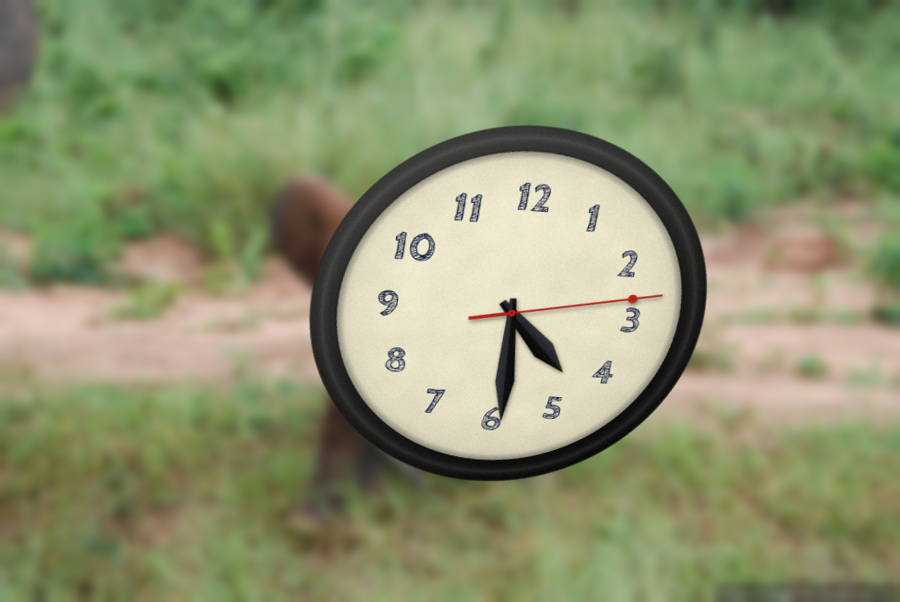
**4:29:13**
